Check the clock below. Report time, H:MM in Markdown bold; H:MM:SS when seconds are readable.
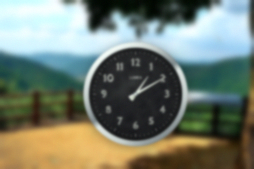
**1:10**
